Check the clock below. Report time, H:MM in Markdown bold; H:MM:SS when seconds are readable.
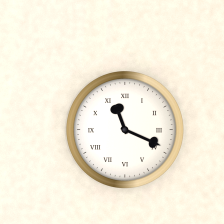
**11:19**
